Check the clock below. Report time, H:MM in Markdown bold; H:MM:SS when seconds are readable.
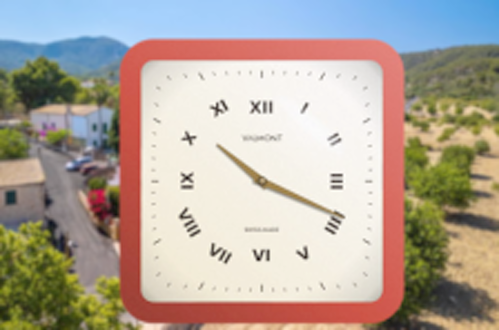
**10:19**
